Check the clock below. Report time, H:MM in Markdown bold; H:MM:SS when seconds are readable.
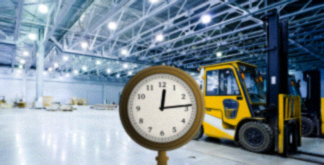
**12:14**
